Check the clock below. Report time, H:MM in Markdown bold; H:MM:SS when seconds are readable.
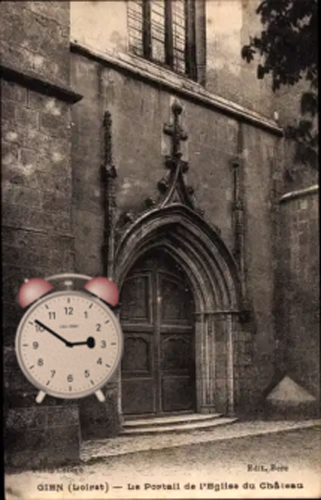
**2:51**
